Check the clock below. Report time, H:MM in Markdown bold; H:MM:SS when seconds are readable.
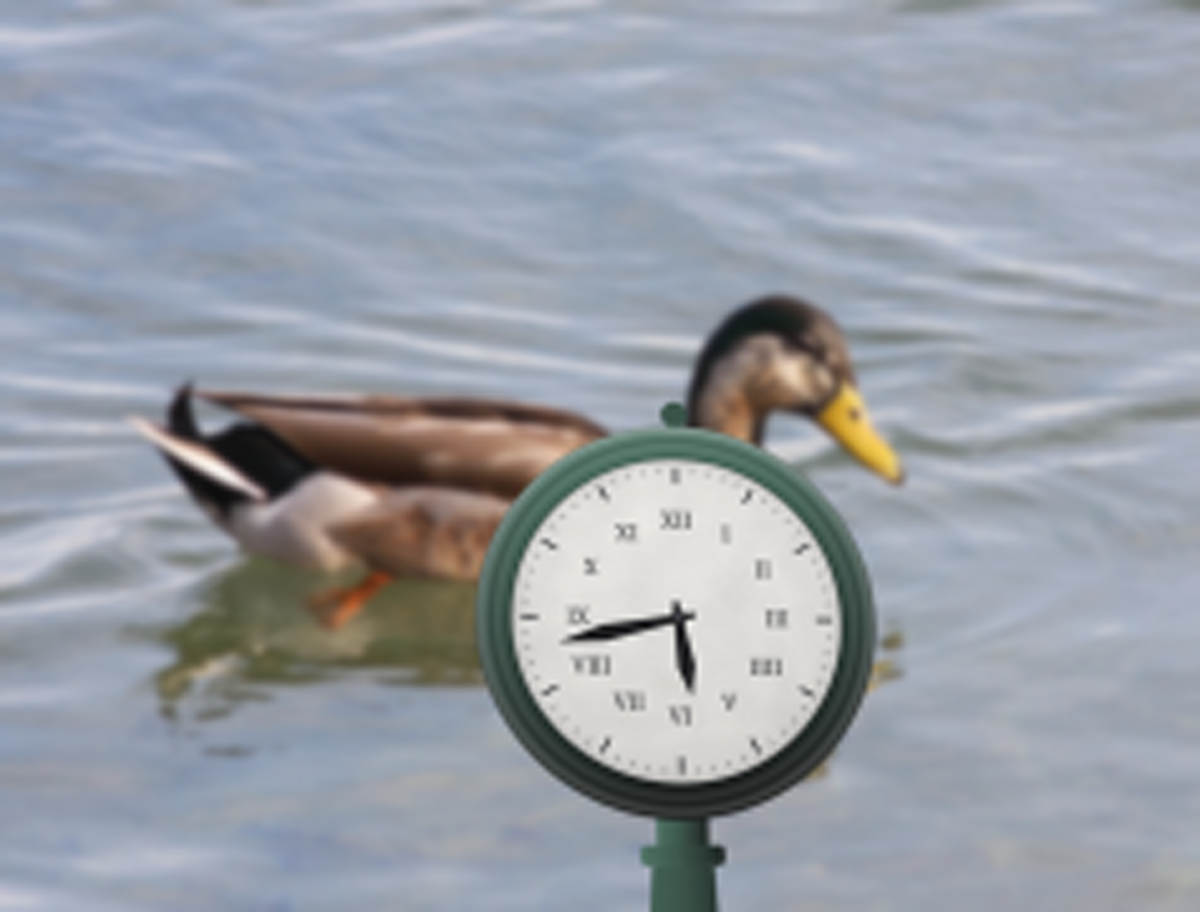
**5:43**
